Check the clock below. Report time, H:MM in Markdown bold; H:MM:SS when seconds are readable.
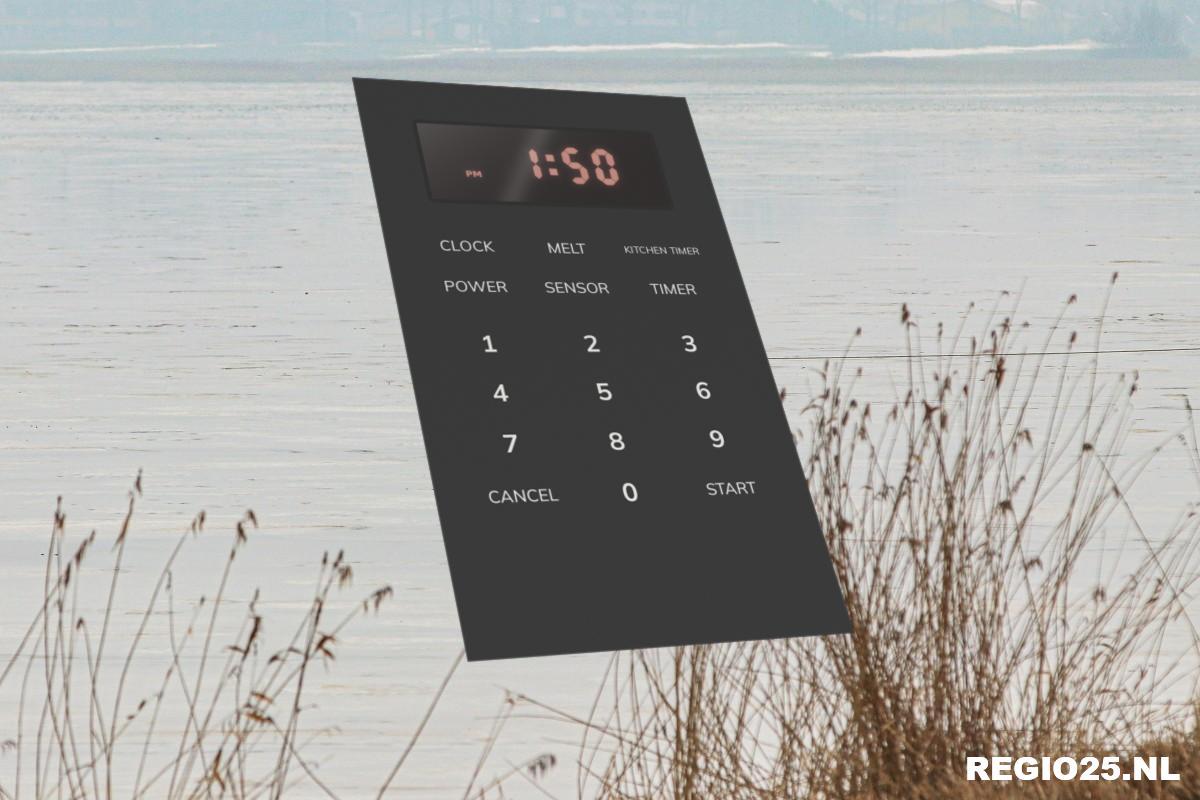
**1:50**
